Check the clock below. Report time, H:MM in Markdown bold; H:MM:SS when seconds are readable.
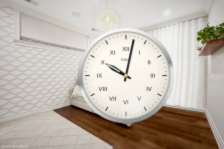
**10:02**
